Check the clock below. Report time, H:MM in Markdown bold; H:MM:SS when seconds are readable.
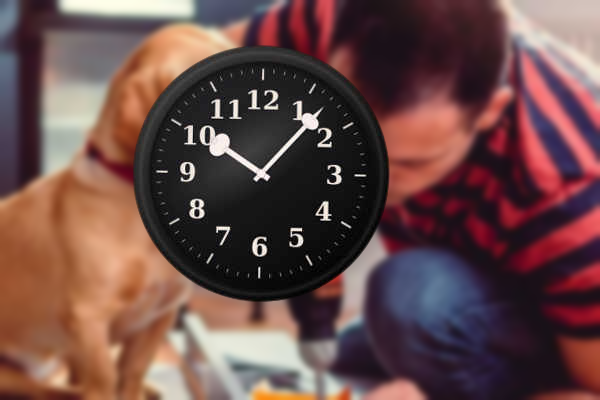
**10:07**
